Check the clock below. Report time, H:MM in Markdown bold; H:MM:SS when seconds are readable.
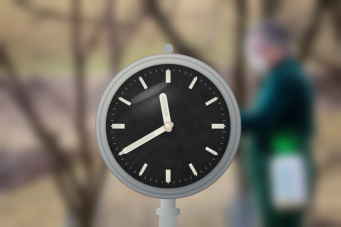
**11:40**
